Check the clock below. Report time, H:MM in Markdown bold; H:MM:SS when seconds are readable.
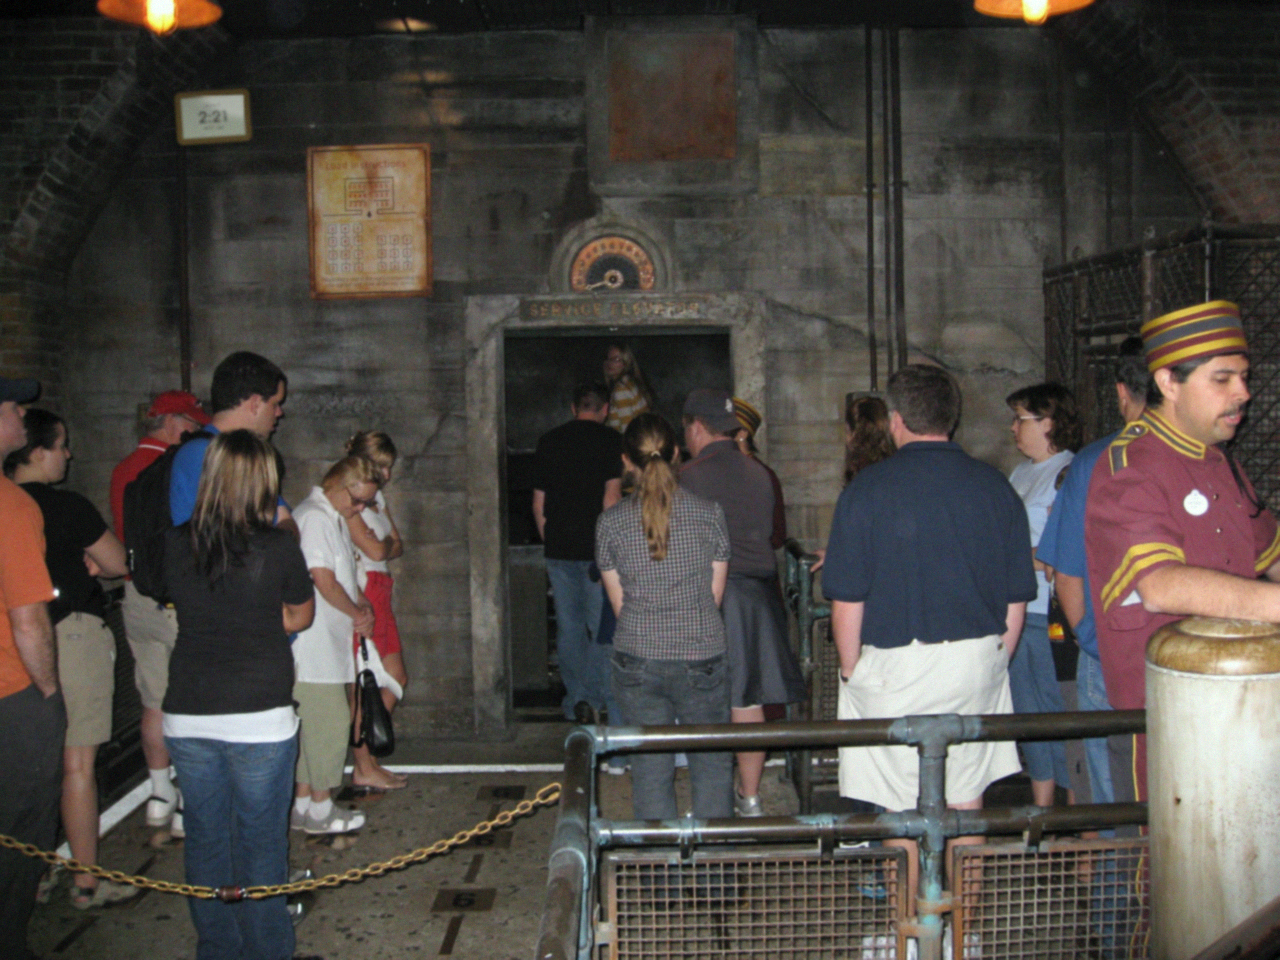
**2:21**
